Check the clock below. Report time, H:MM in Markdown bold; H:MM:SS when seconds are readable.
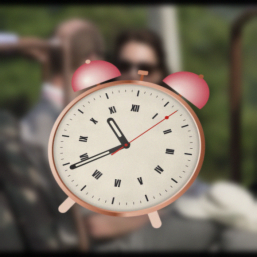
**10:39:07**
